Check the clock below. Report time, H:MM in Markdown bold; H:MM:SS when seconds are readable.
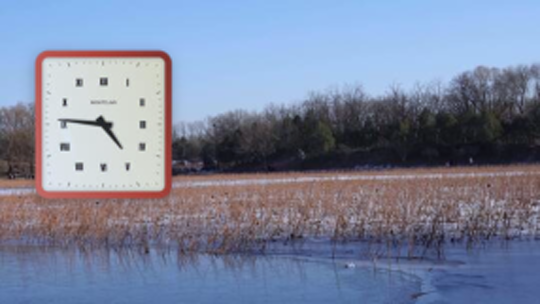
**4:46**
